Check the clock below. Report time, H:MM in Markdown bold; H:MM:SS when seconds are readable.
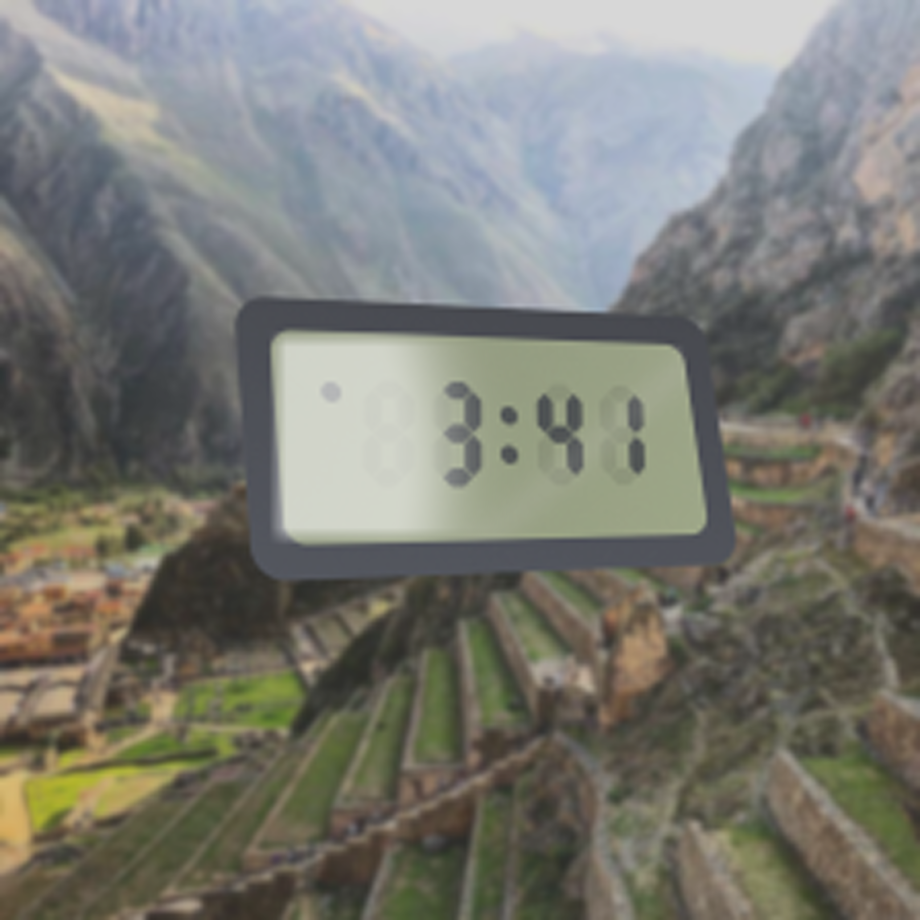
**3:41**
